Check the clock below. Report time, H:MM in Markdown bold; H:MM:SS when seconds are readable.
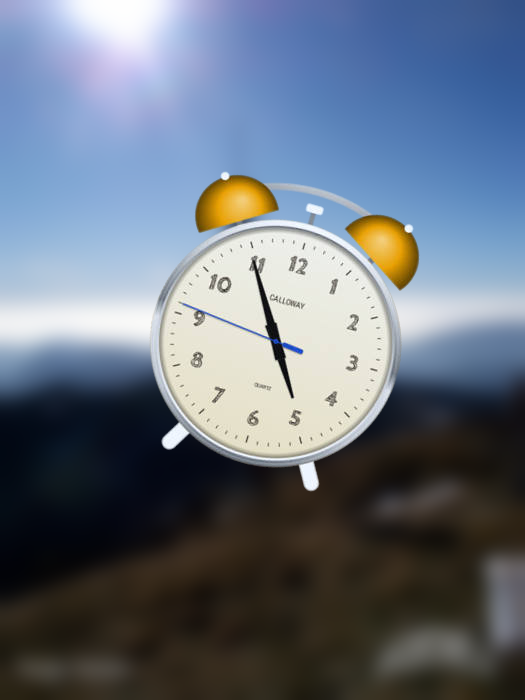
**4:54:46**
